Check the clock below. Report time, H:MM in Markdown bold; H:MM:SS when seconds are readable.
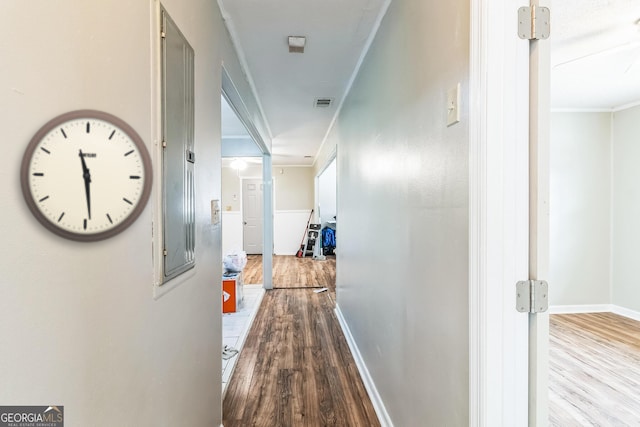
**11:29**
